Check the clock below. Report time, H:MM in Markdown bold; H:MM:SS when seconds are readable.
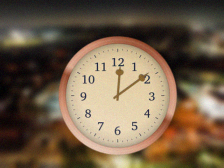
**12:09**
